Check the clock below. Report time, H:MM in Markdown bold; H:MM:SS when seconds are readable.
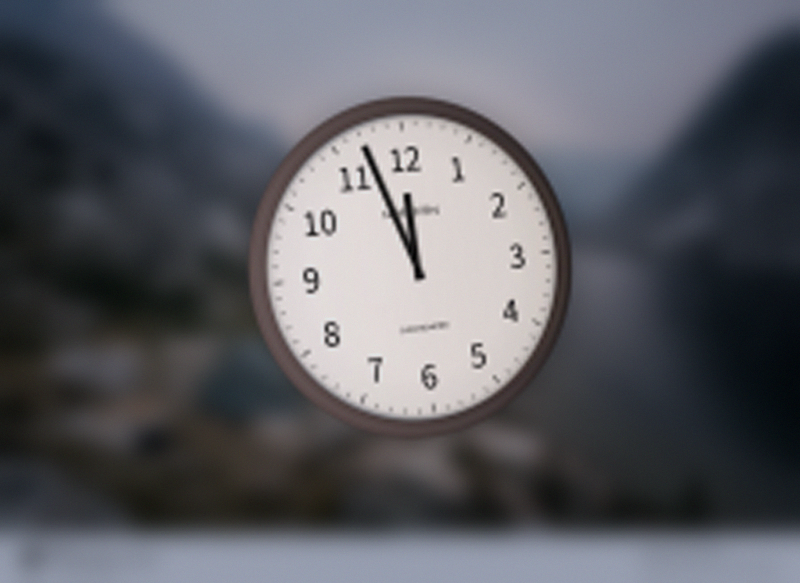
**11:57**
